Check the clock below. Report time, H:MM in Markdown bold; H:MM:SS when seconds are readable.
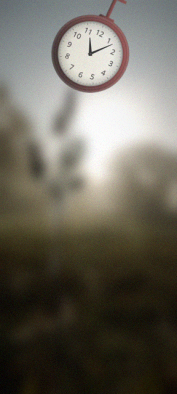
**11:07**
